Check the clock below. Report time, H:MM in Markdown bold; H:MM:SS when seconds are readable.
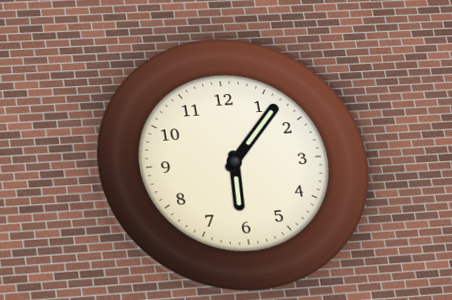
**6:07**
